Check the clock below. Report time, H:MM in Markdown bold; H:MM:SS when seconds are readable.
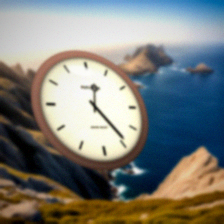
**12:24**
